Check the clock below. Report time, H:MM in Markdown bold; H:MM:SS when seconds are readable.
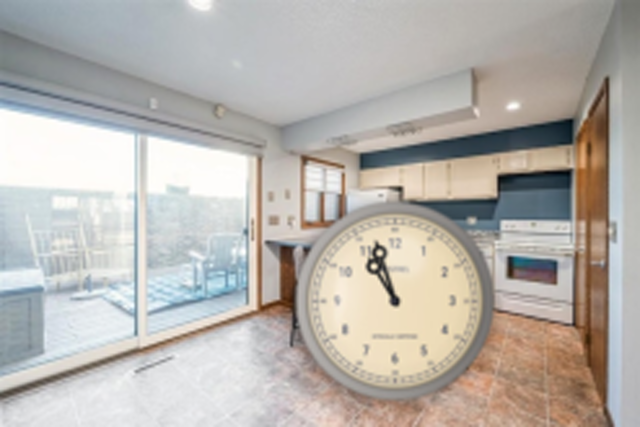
**10:57**
